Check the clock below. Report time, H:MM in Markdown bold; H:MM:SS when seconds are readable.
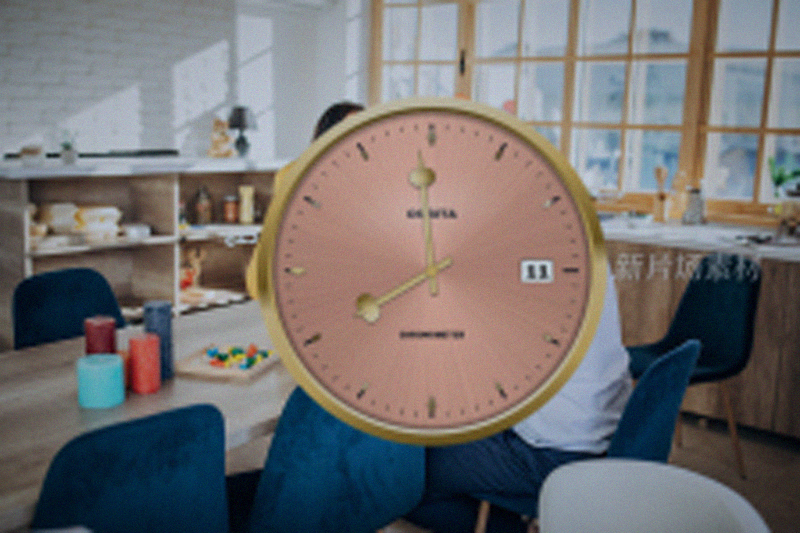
**7:59**
